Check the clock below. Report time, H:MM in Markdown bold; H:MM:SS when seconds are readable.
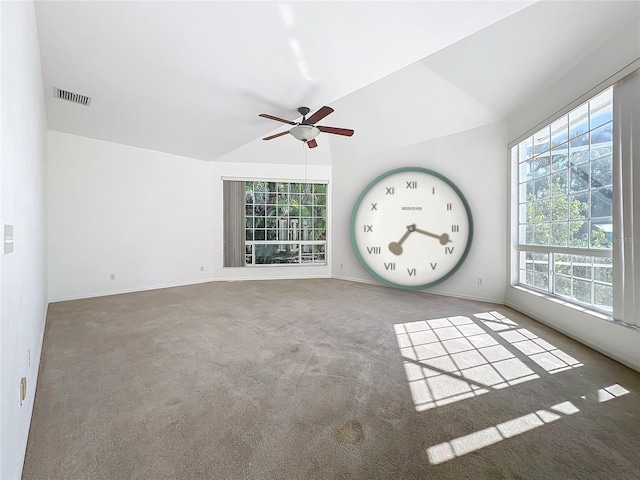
**7:18**
